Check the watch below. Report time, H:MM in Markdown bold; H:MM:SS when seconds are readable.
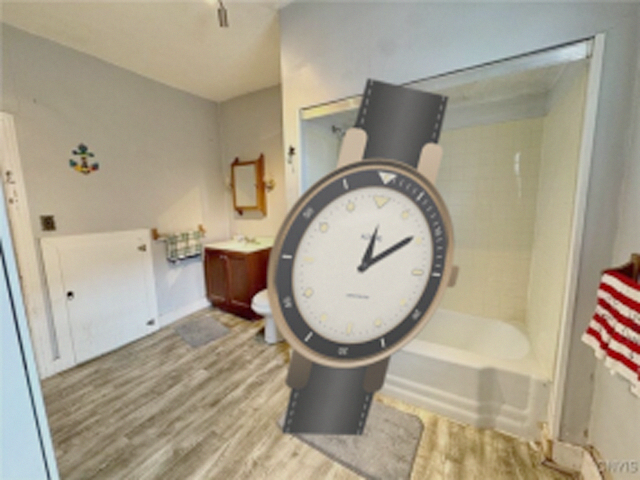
**12:09**
